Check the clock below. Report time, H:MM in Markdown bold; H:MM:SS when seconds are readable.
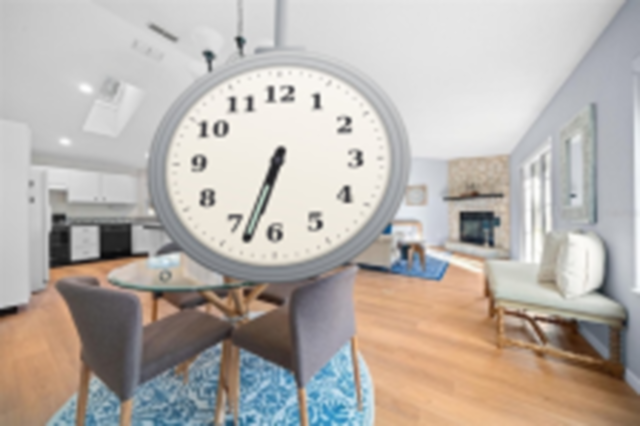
**6:33**
